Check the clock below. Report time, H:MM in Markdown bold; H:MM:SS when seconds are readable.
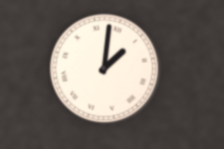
**12:58**
